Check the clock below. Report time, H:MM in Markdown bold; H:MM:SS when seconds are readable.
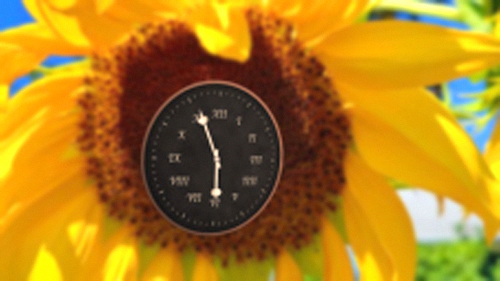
**5:56**
